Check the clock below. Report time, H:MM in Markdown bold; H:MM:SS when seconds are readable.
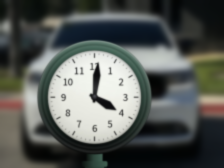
**4:01**
